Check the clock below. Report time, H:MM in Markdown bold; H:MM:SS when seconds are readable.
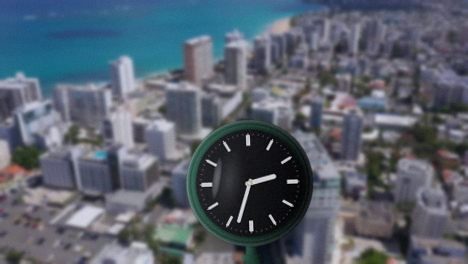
**2:33**
